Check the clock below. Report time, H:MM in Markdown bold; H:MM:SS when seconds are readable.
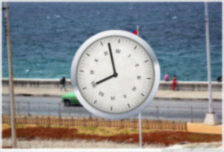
**7:57**
